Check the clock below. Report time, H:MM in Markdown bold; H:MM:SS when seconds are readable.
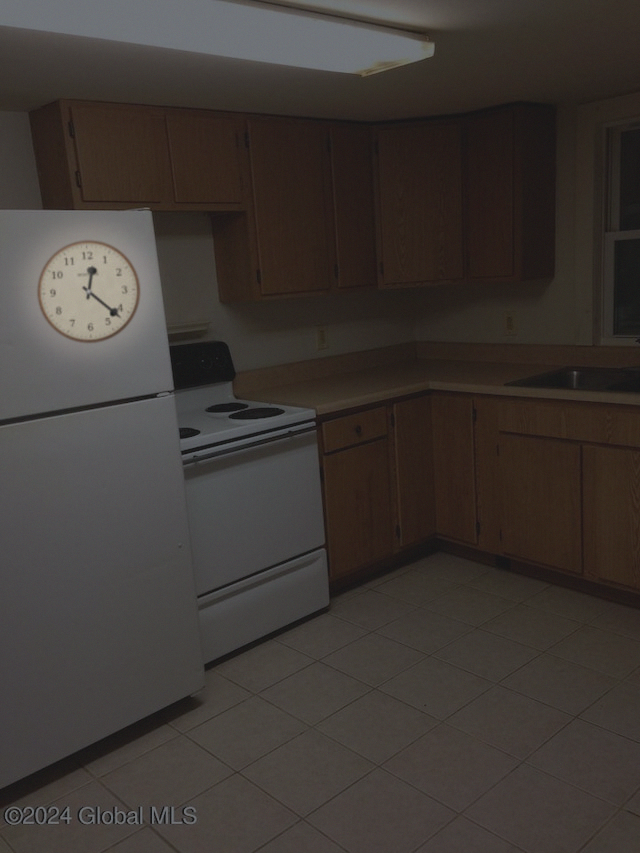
**12:22**
